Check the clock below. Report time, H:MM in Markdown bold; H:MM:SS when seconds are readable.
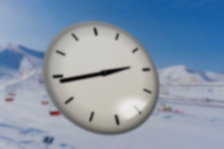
**2:44**
